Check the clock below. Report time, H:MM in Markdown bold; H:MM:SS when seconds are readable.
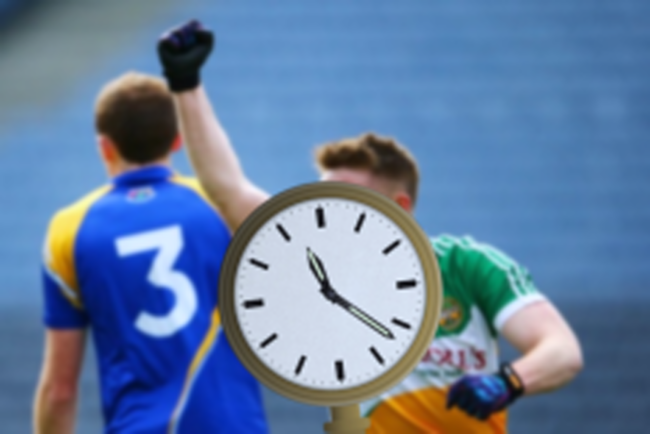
**11:22**
